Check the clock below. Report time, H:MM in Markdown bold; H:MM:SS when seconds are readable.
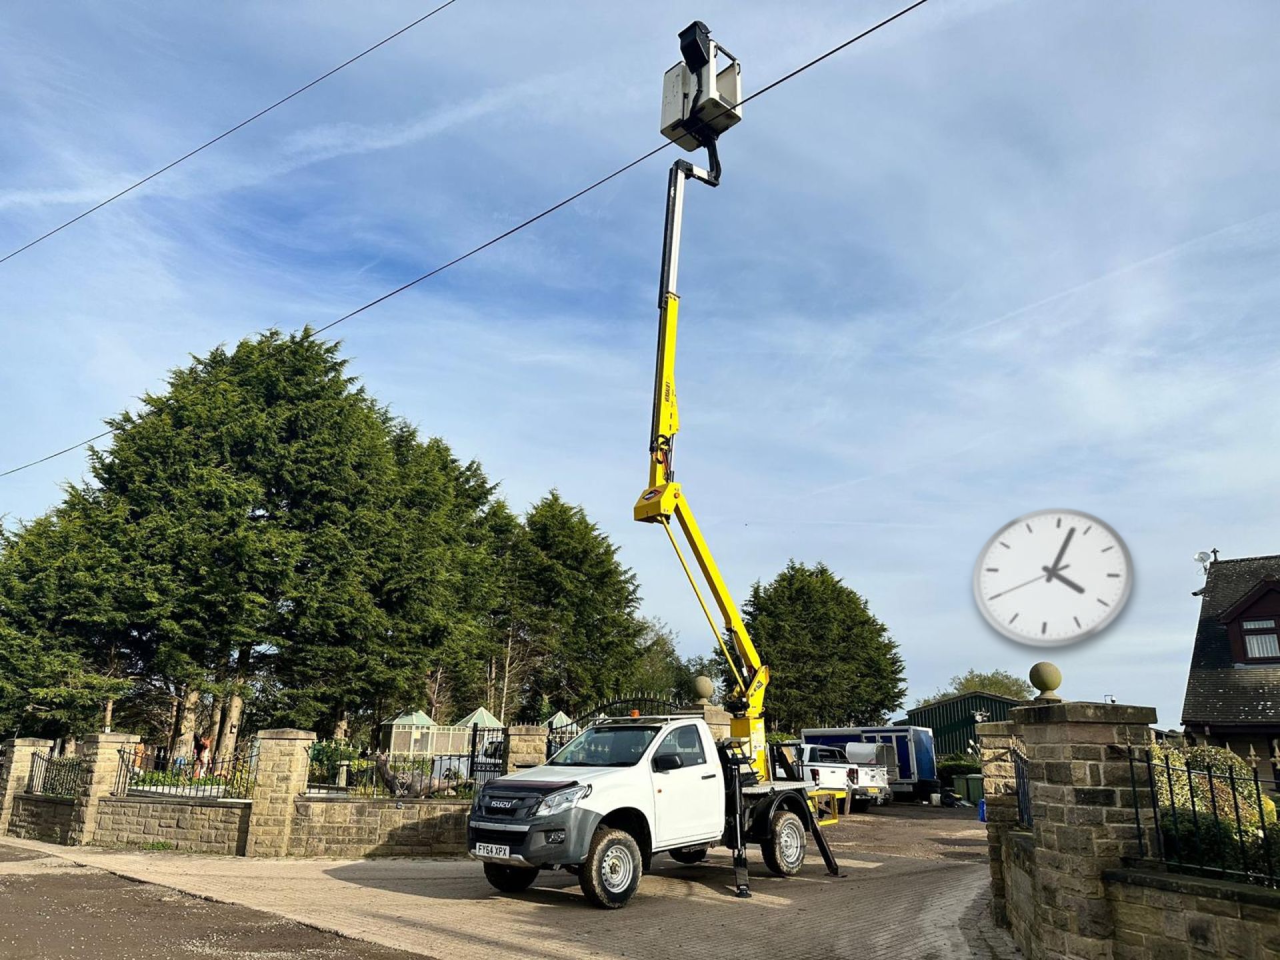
**4:02:40**
